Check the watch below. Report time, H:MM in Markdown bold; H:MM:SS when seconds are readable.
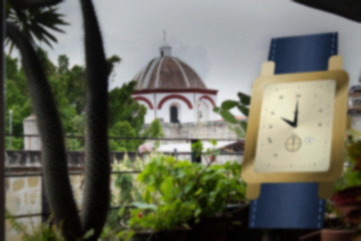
**10:00**
